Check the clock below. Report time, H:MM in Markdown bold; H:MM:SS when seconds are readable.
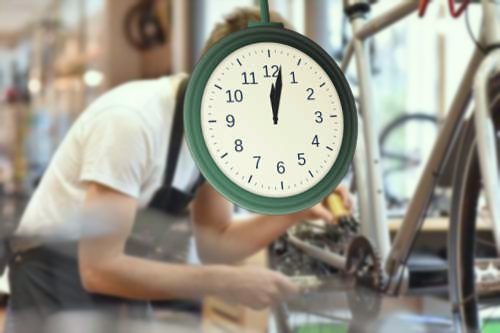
**12:02**
